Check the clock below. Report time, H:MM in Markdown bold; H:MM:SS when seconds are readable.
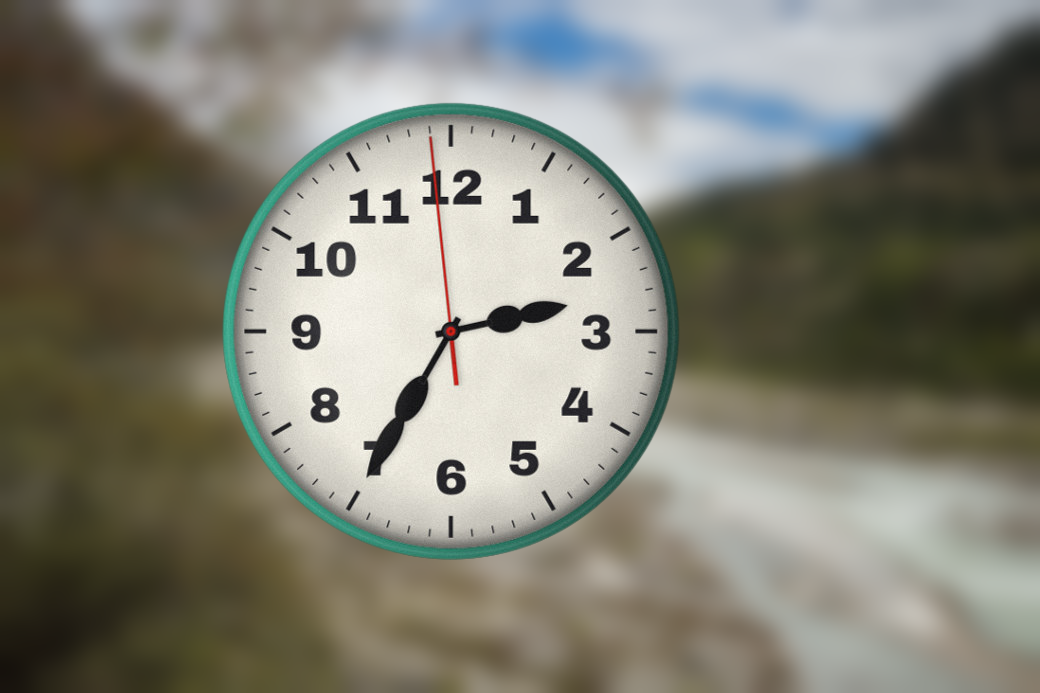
**2:34:59**
